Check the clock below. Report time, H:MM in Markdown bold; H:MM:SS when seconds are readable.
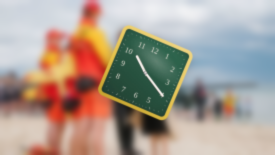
**10:20**
